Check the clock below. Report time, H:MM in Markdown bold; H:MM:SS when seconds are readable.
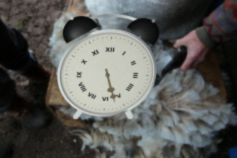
**5:27**
